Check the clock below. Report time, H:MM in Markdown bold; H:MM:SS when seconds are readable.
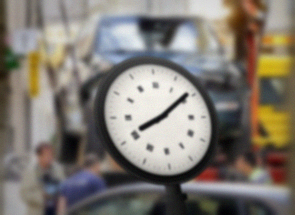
**8:09**
